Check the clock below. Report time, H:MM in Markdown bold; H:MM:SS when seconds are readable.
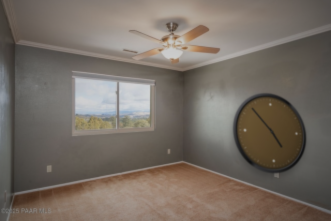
**4:53**
